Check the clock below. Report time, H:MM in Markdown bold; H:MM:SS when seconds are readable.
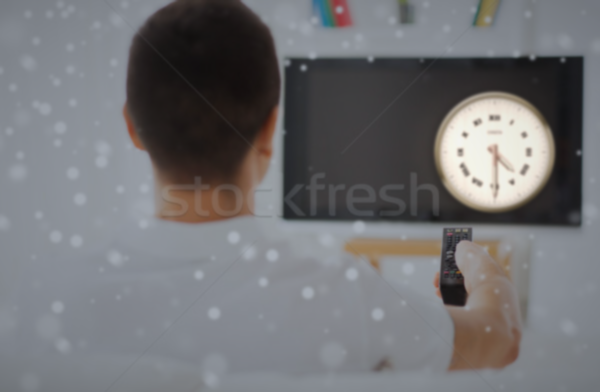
**4:30**
